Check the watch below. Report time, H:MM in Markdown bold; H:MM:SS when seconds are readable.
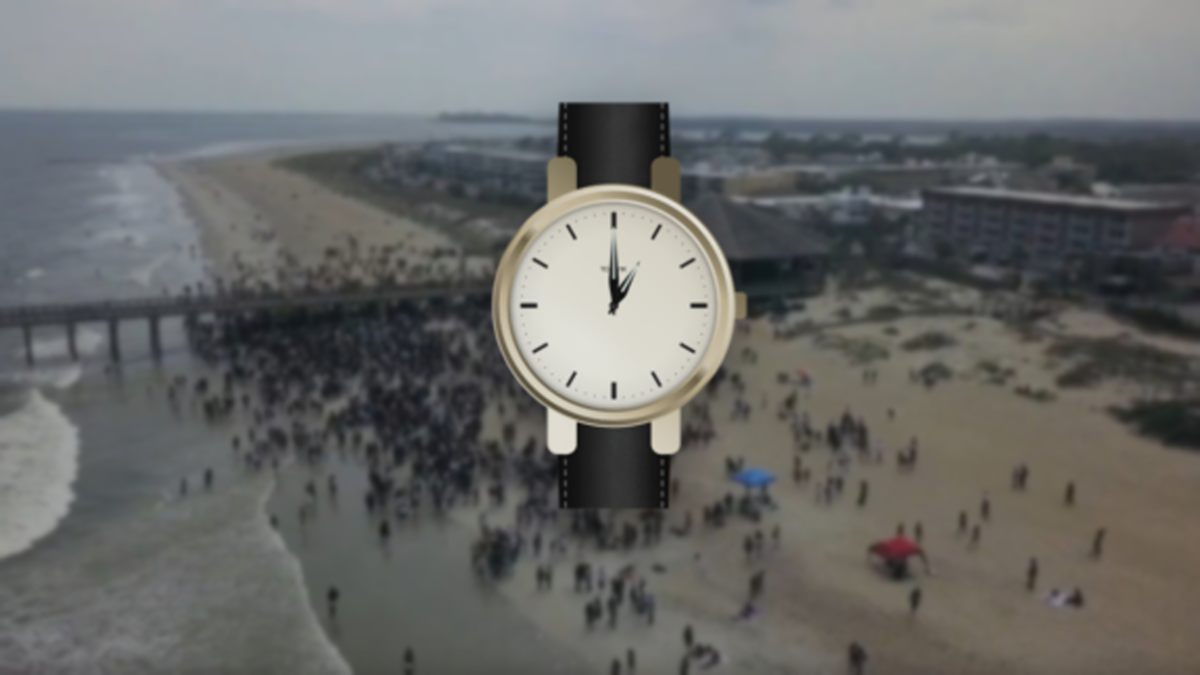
**1:00**
